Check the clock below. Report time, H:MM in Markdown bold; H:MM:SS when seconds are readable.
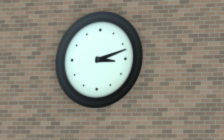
**3:12**
